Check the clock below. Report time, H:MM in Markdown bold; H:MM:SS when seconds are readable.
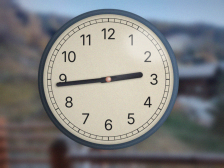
**2:44**
